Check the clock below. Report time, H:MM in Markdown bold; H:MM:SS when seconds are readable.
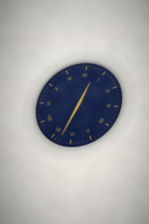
**12:33**
